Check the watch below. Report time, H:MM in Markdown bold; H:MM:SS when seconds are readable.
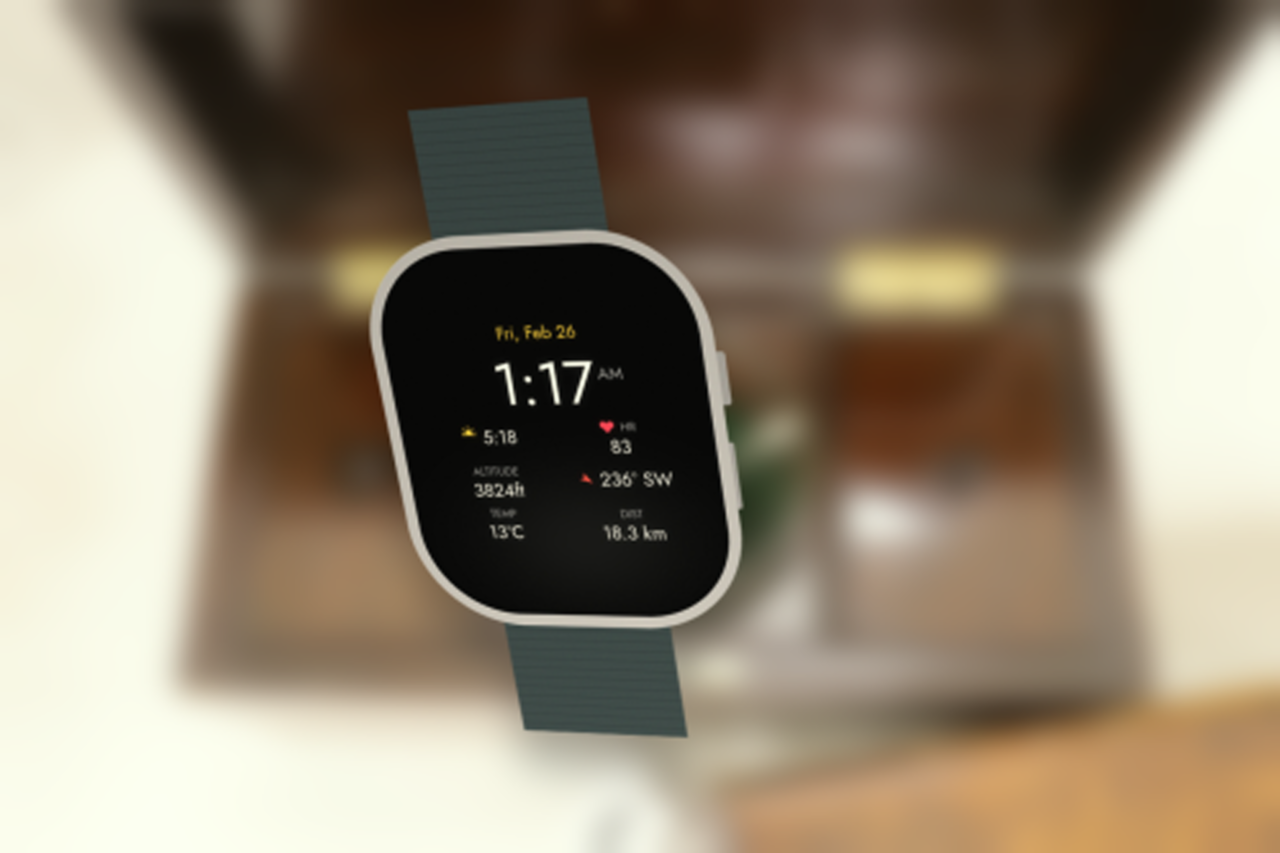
**1:17**
